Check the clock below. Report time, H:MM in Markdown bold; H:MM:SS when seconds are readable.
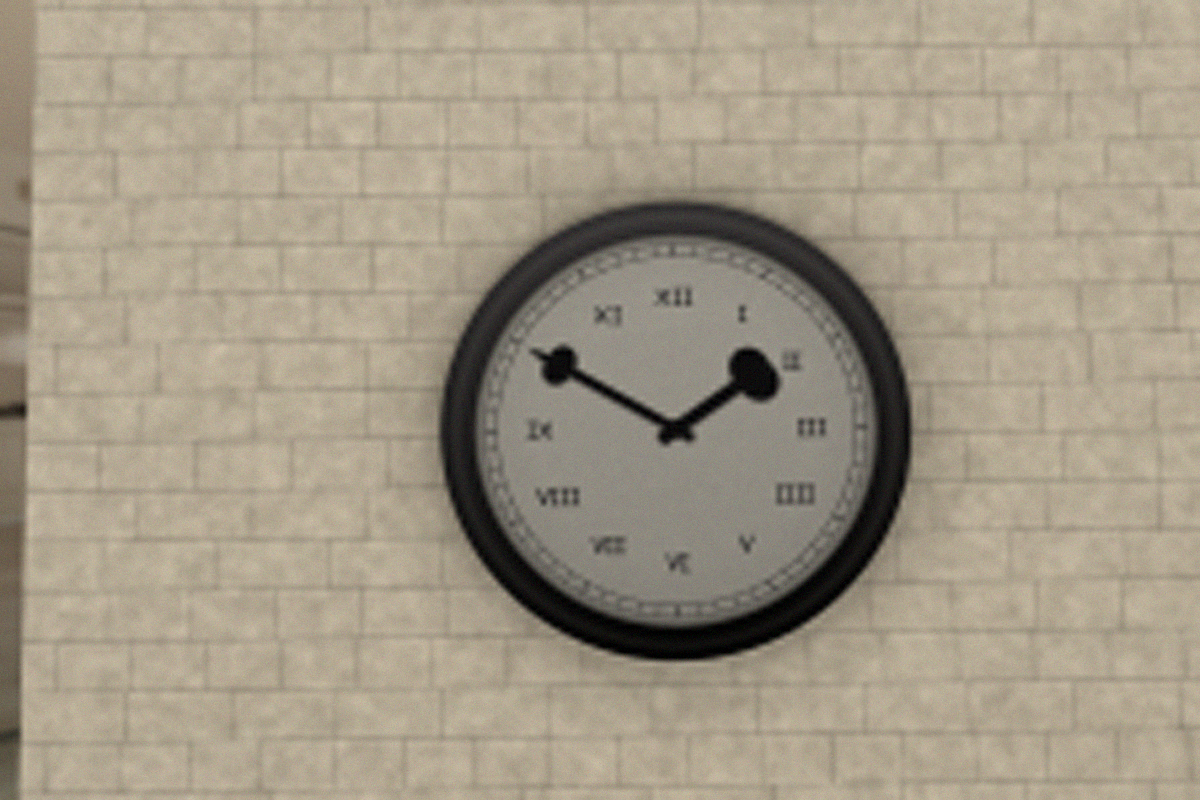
**1:50**
